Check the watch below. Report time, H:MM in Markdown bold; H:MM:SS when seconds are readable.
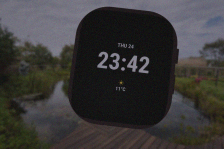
**23:42**
